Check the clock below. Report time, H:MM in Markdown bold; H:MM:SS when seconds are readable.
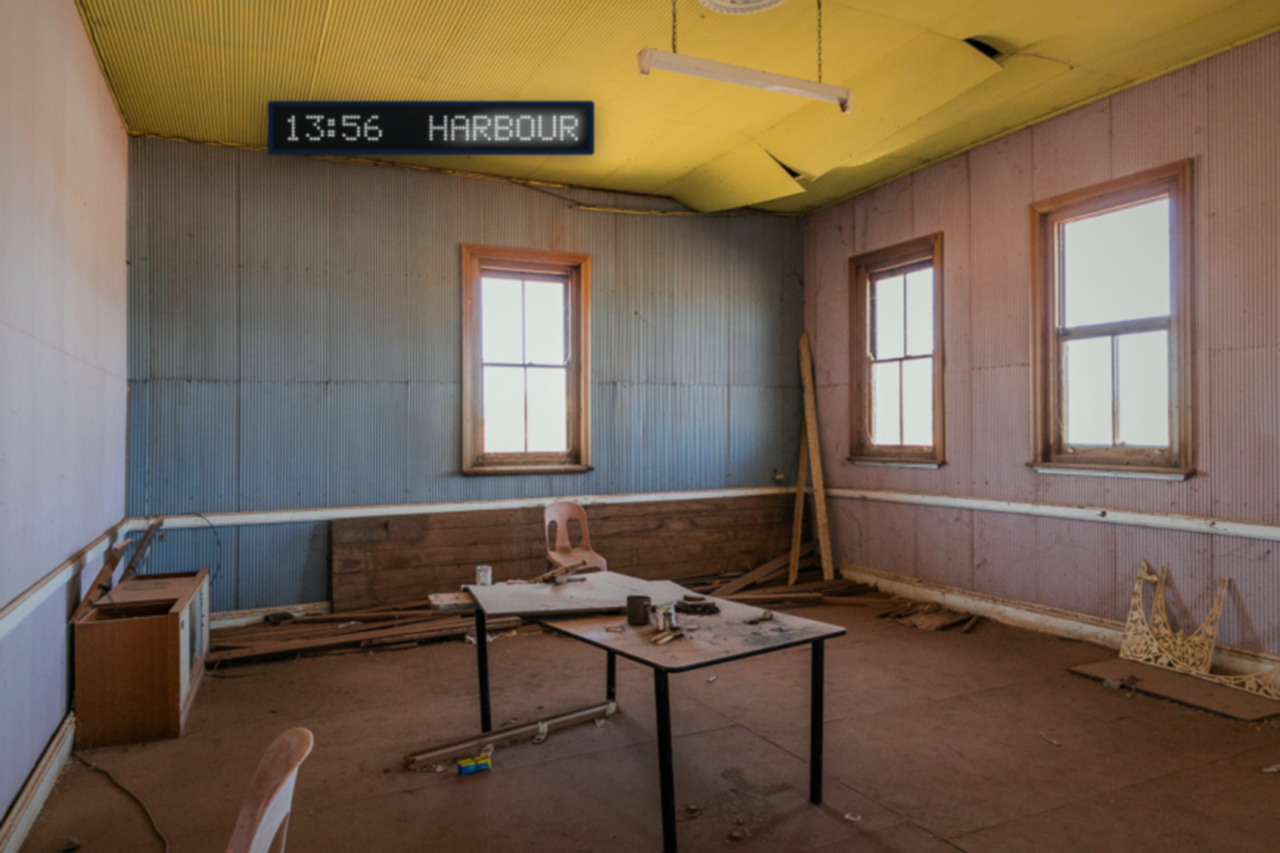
**13:56**
